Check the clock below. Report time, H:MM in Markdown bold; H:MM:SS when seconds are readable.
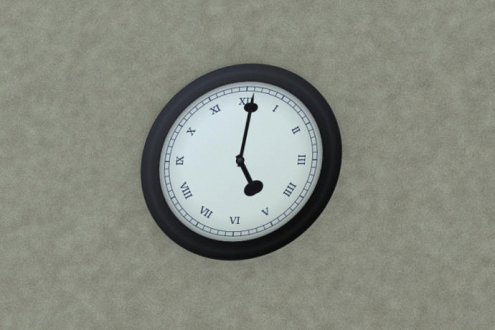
**5:01**
